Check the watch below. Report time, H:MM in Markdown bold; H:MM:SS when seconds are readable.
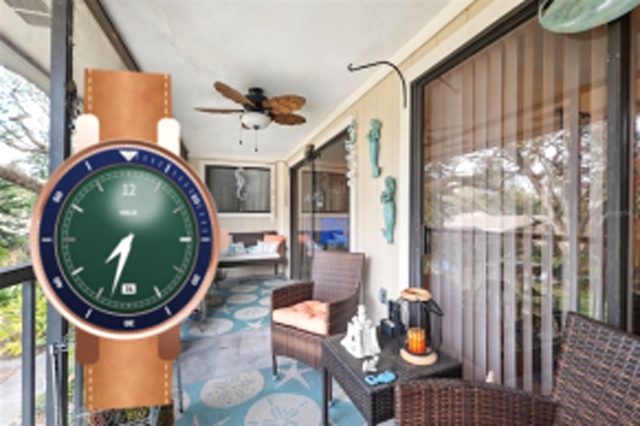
**7:33**
